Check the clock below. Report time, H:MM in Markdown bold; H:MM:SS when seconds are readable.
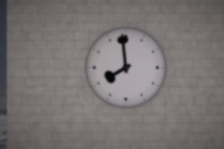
**7:59**
